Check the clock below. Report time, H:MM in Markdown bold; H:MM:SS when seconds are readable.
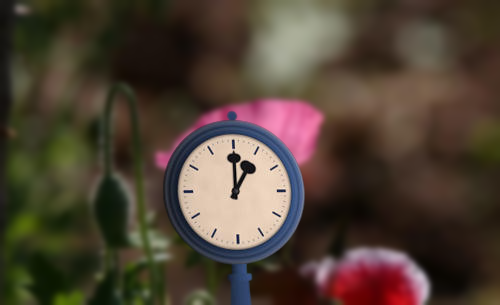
**1:00**
